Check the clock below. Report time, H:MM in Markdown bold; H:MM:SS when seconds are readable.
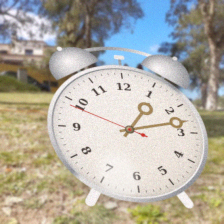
**1:12:49**
